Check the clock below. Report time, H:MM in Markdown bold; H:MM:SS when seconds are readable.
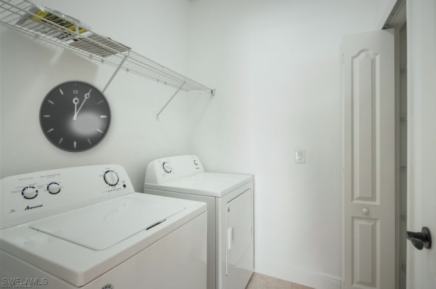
**12:05**
